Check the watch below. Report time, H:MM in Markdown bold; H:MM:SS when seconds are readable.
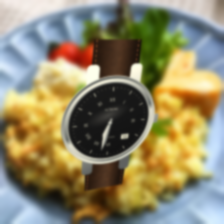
**6:32**
